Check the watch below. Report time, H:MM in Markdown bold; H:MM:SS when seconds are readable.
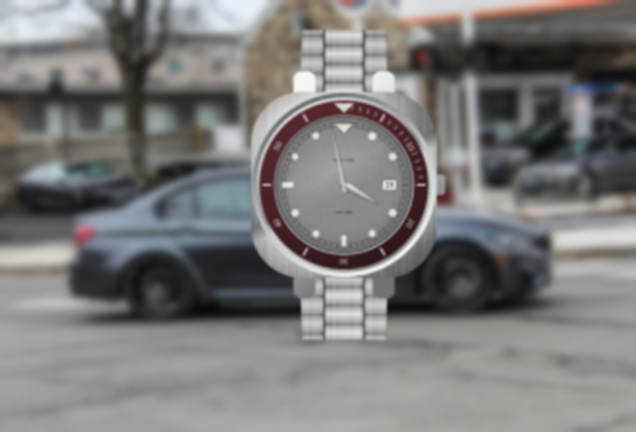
**3:58**
